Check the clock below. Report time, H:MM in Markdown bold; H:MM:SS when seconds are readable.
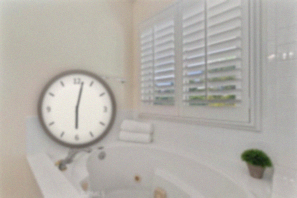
**6:02**
